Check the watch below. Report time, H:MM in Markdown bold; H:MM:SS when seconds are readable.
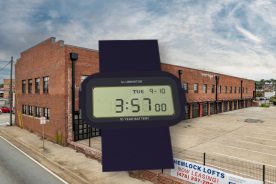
**3:57:00**
